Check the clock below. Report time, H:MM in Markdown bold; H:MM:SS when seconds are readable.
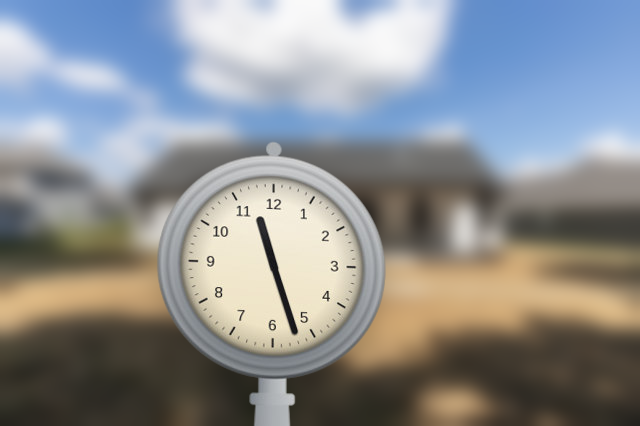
**11:27**
